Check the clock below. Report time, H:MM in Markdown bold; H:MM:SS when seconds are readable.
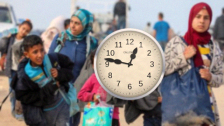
**12:47**
